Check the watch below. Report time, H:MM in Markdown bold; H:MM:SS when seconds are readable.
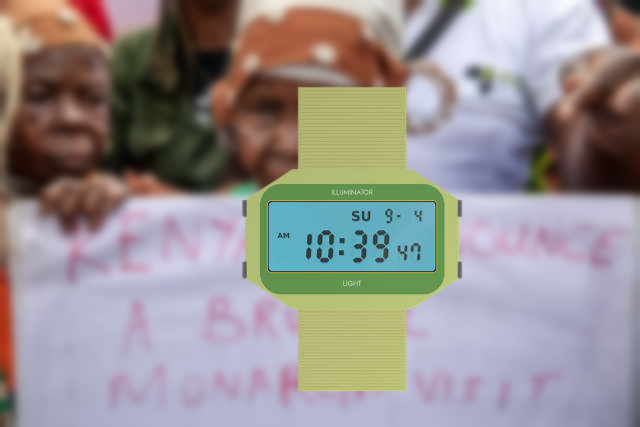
**10:39:47**
